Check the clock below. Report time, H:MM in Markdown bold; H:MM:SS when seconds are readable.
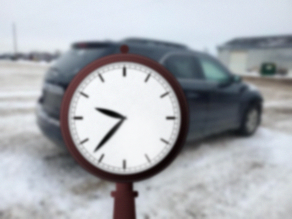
**9:37**
